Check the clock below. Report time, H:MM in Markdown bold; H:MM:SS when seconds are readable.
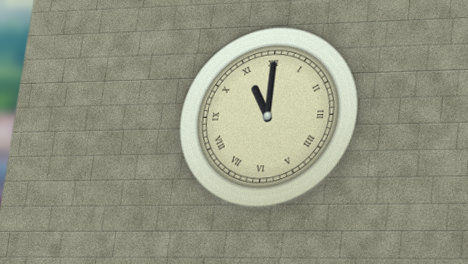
**11:00**
